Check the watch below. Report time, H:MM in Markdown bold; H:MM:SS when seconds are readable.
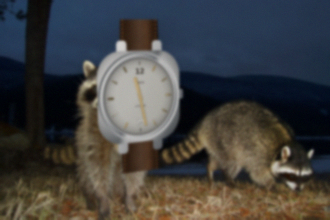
**11:28**
